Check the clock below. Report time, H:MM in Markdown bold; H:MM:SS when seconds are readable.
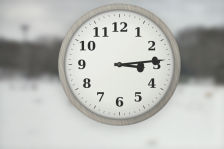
**3:14**
